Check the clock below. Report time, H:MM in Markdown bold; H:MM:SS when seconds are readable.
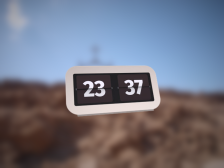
**23:37**
